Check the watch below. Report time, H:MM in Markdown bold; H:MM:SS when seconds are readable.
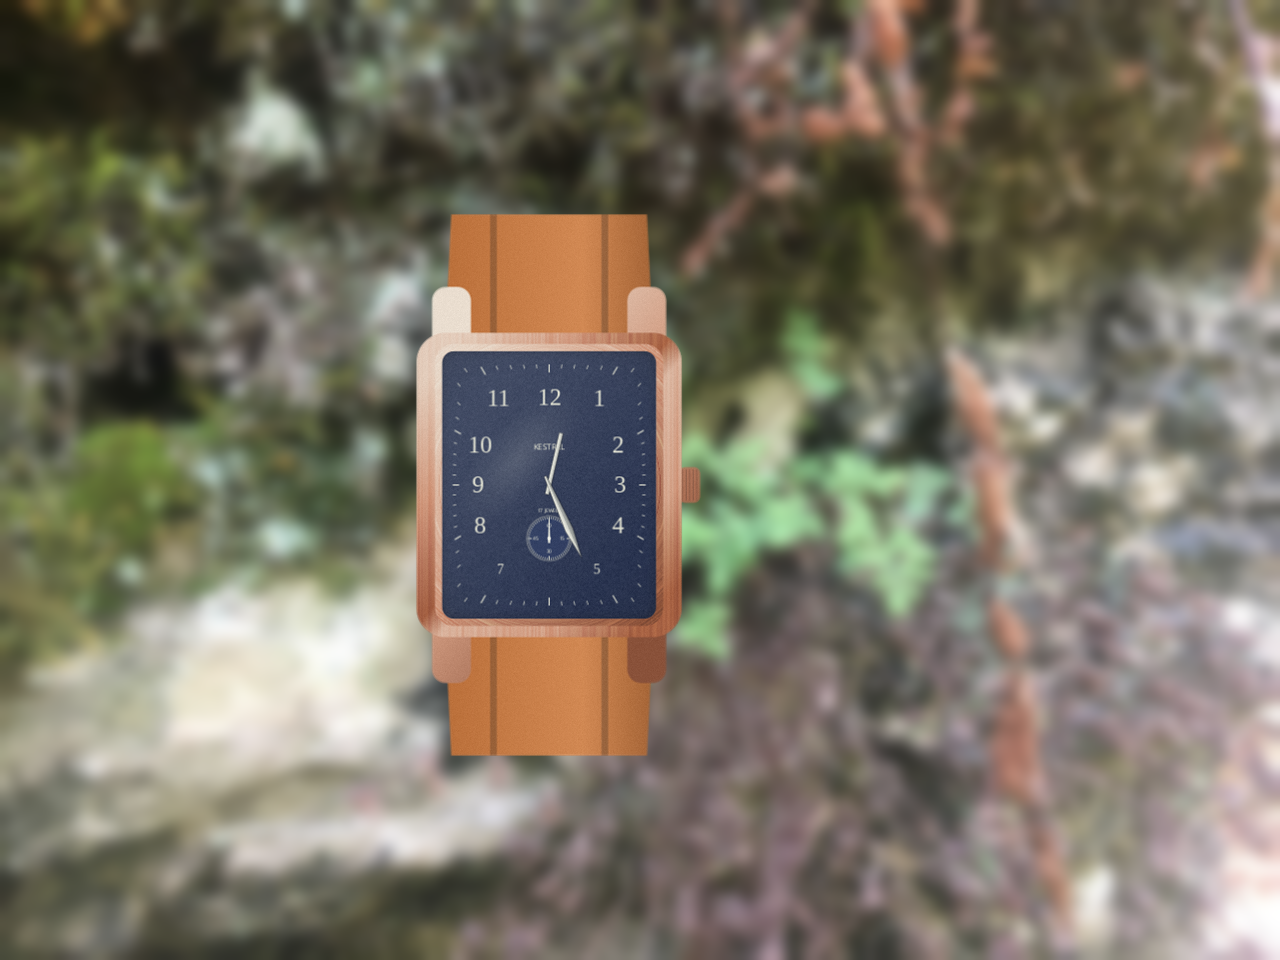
**12:26**
